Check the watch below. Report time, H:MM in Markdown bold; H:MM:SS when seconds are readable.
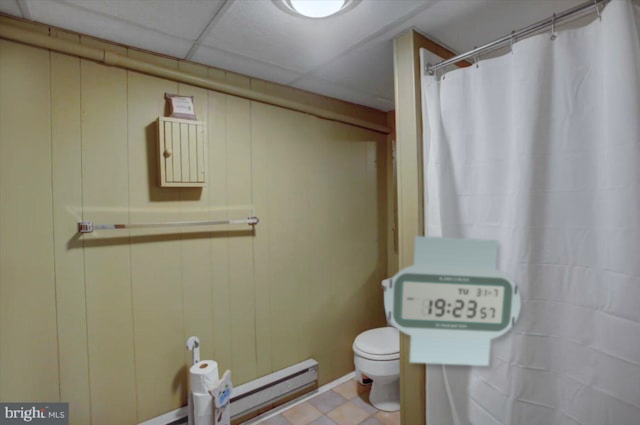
**19:23:57**
